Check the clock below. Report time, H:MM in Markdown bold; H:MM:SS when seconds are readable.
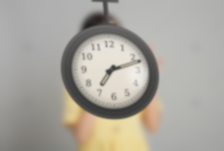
**7:12**
